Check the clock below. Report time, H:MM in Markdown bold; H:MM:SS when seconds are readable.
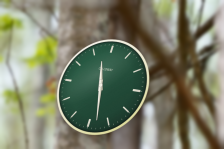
**11:28**
